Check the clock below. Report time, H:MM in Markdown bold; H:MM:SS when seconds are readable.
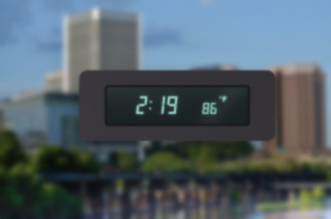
**2:19**
